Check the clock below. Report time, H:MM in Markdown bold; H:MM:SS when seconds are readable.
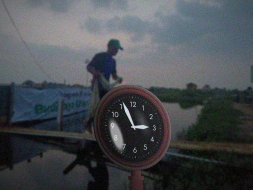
**2:56**
